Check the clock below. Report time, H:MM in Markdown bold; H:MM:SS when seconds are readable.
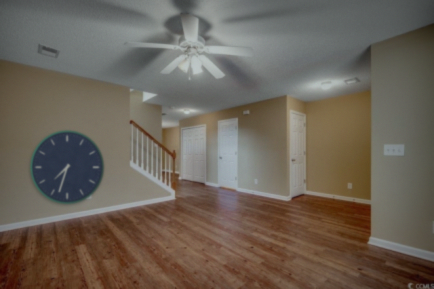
**7:33**
